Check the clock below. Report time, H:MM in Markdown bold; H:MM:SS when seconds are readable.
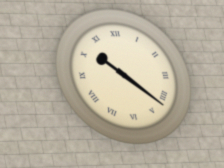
**10:22**
